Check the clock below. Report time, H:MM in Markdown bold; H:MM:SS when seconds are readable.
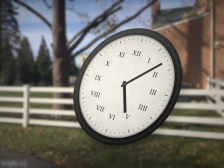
**5:08**
